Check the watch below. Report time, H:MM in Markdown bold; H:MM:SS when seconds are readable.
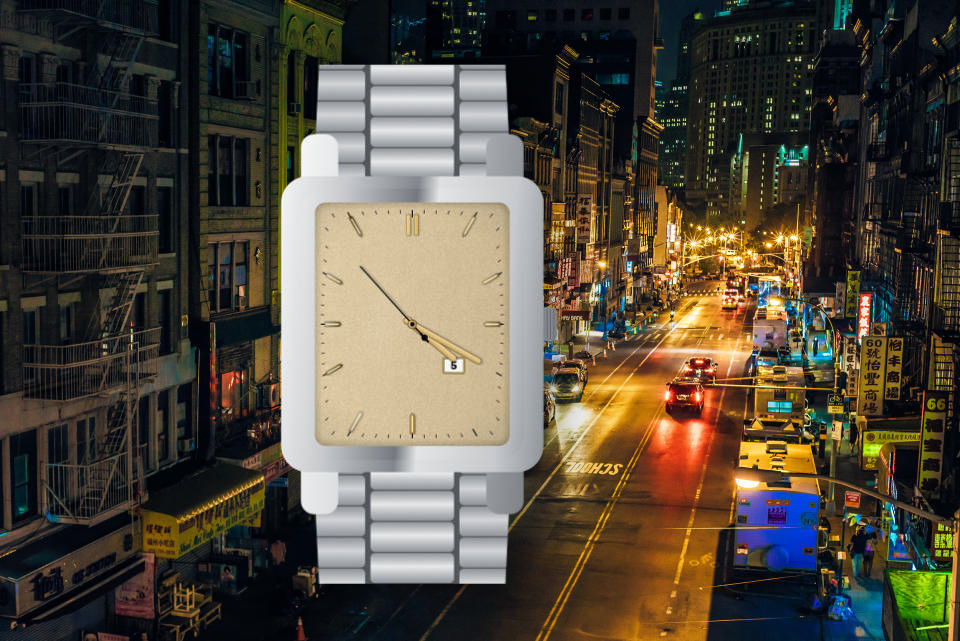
**4:19:53**
